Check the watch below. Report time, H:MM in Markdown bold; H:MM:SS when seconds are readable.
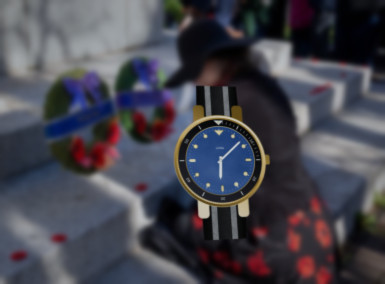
**6:08**
